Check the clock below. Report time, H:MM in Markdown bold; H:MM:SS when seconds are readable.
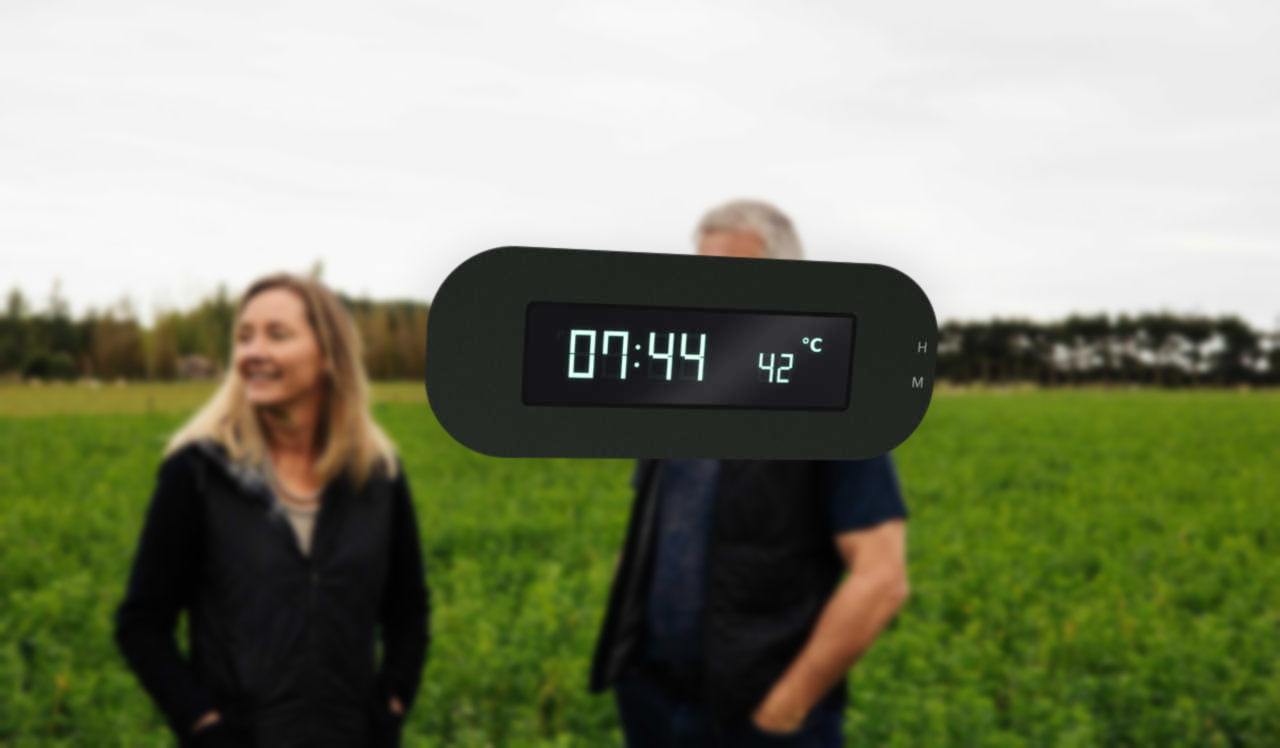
**7:44**
